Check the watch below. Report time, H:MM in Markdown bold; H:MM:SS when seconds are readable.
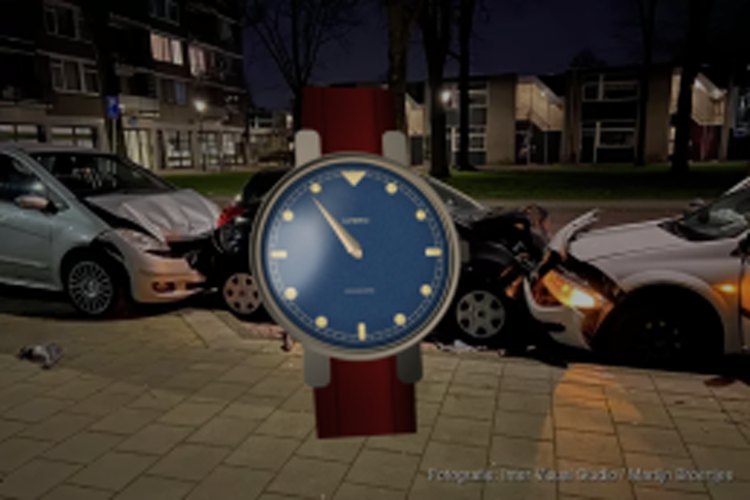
**10:54**
